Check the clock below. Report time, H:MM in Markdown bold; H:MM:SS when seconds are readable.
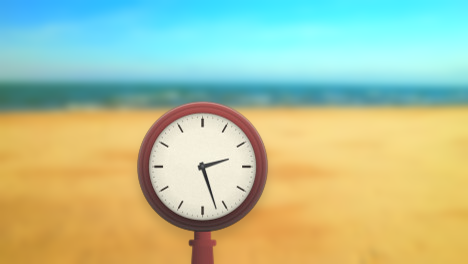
**2:27**
